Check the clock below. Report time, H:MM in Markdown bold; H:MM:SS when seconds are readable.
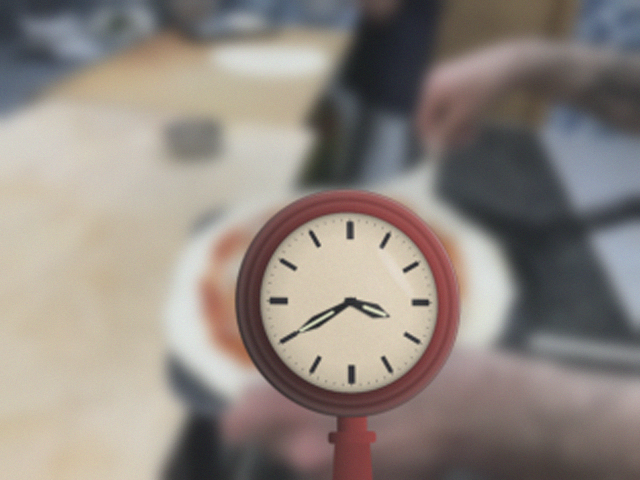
**3:40**
